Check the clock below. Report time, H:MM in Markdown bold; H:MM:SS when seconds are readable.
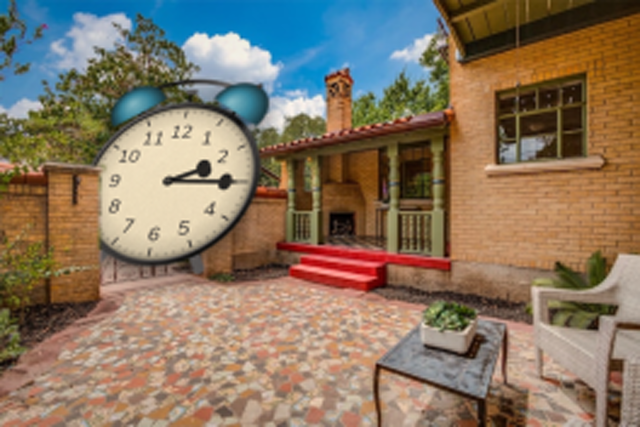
**2:15**
